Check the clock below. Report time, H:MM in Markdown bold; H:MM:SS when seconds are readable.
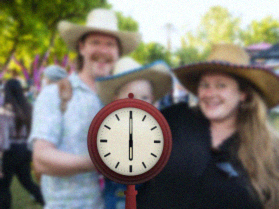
**6:00**
